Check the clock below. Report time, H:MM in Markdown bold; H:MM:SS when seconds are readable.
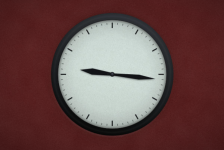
**9:16**
